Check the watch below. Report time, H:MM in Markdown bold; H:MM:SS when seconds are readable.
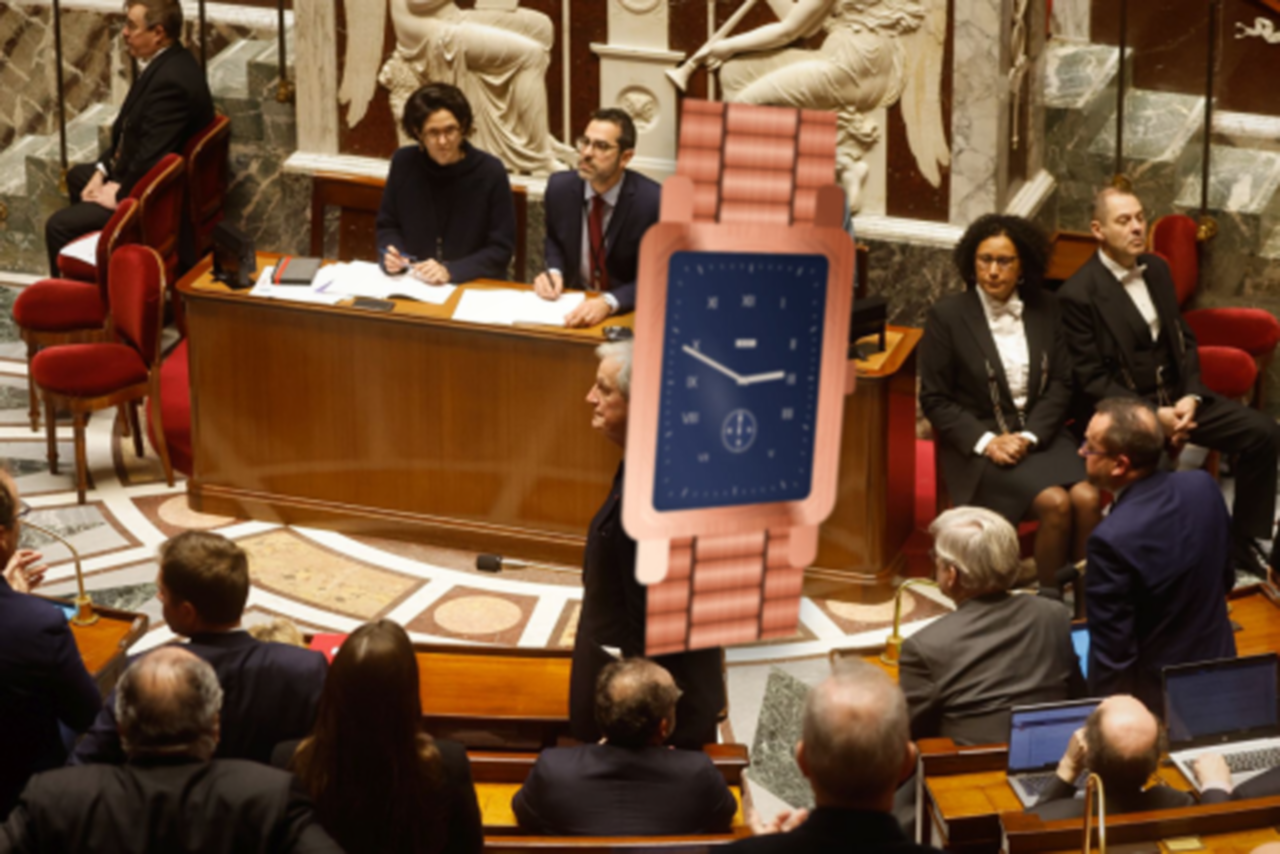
**2:49**
